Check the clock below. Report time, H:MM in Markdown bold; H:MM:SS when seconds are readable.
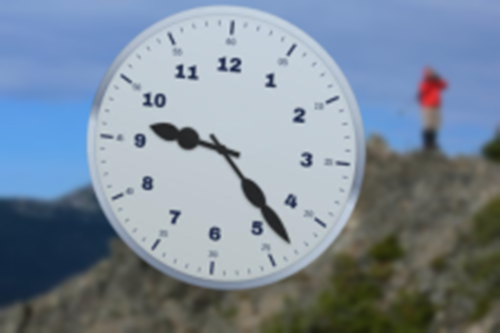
**9:23**
